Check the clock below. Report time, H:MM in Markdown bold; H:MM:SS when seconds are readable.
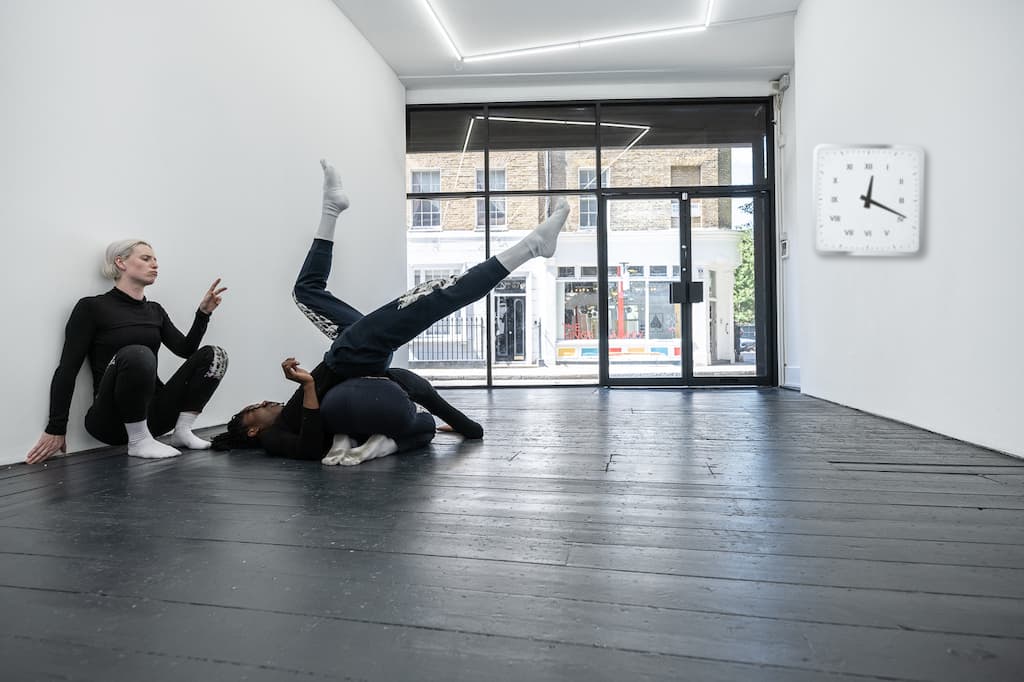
**12:19**
